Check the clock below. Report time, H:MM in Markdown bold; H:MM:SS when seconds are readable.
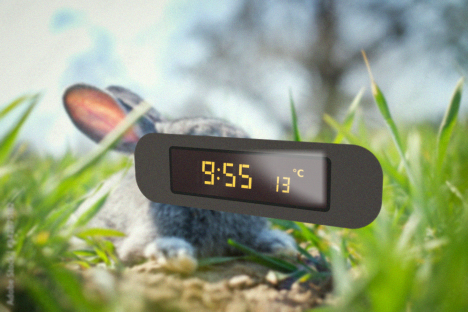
**9:55**
